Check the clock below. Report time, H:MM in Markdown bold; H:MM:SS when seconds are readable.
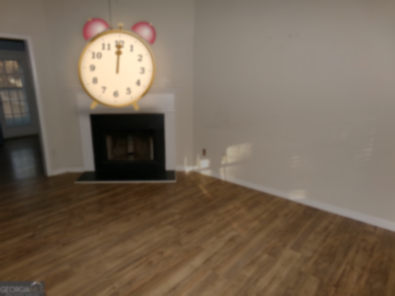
**12:00**
